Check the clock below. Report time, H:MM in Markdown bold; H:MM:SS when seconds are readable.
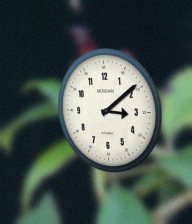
**3:09**
